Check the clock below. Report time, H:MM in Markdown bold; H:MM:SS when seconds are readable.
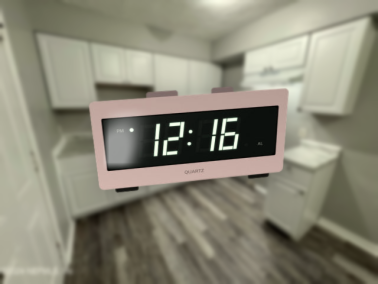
**12:16**
